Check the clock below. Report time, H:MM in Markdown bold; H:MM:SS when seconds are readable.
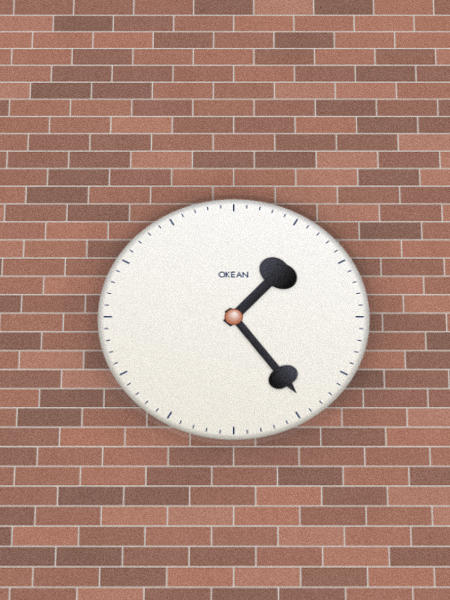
**1:24**
